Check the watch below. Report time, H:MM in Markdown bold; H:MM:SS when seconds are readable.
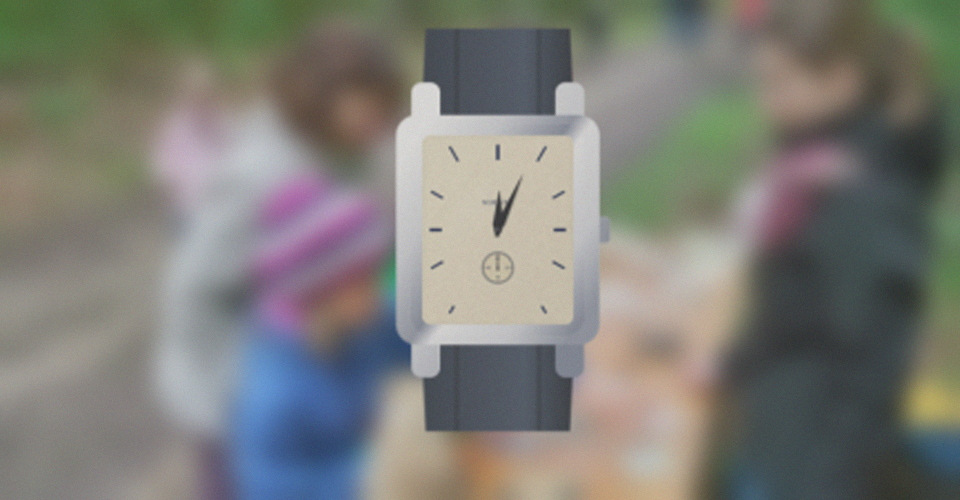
**12:04**
